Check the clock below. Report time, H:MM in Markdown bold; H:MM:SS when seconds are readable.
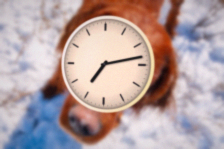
**7:13**
